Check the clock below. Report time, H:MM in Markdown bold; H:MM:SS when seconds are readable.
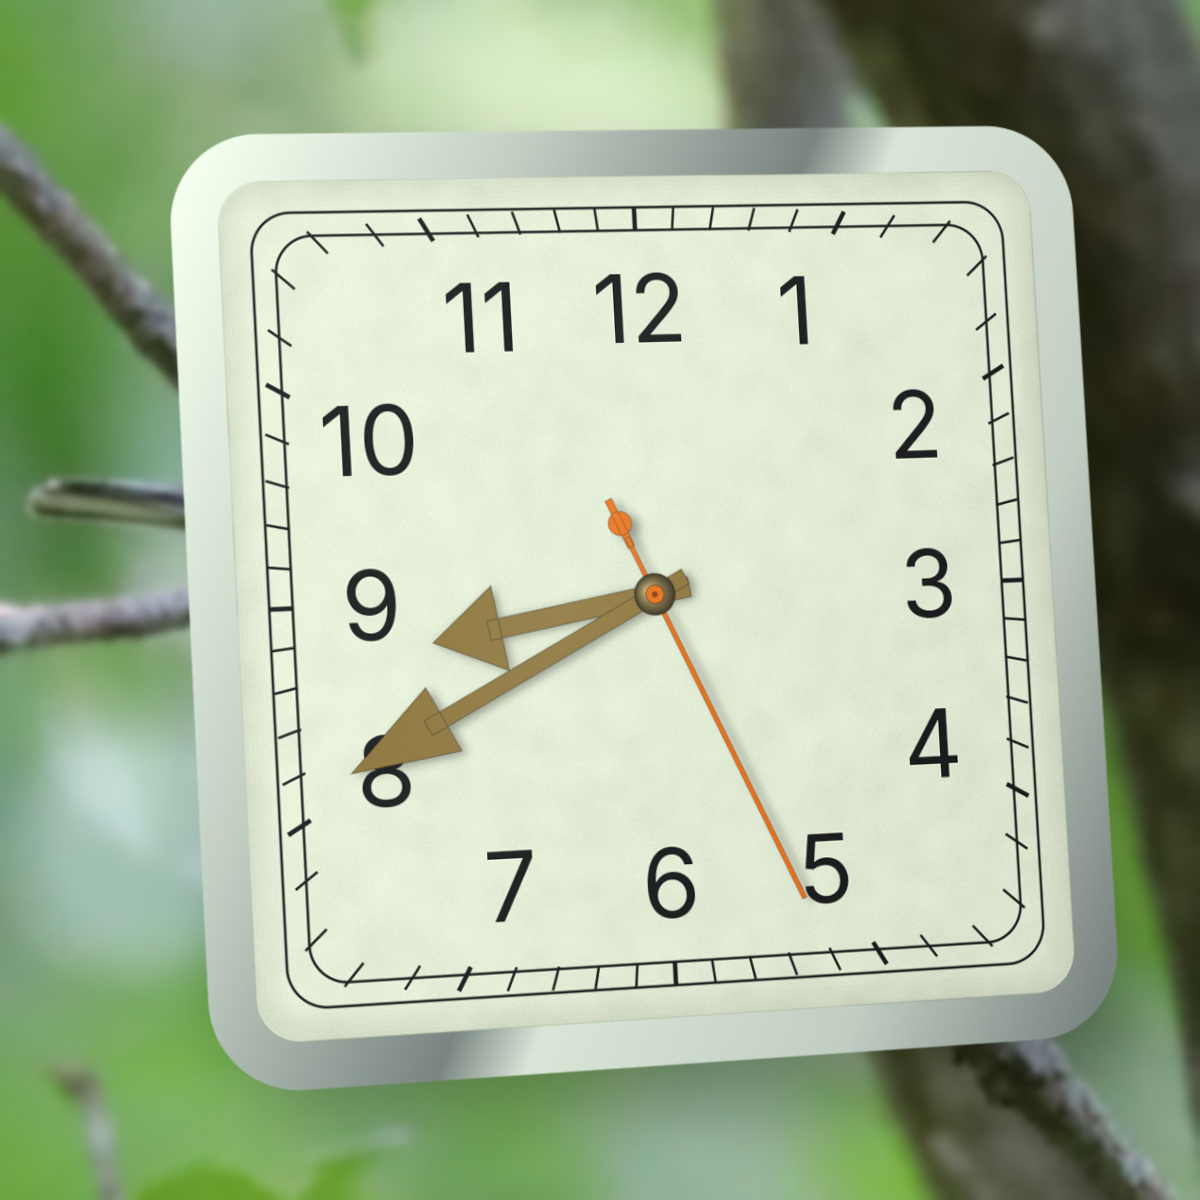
**8:40:26**
